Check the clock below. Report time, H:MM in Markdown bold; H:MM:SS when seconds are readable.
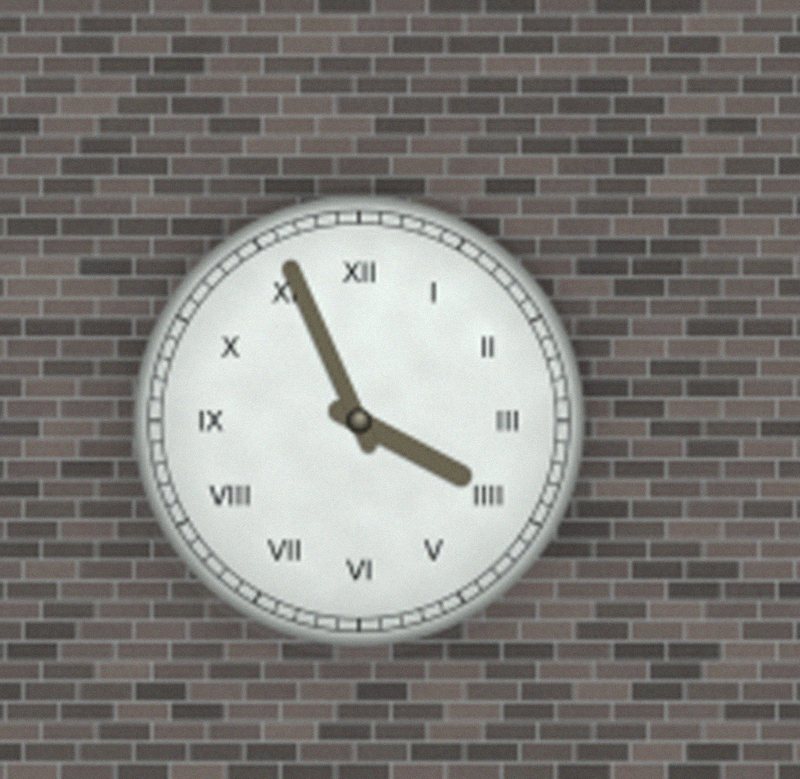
**3:56**
